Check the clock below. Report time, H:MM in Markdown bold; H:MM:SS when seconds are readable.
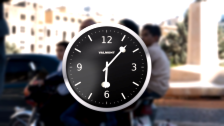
**6:07**
